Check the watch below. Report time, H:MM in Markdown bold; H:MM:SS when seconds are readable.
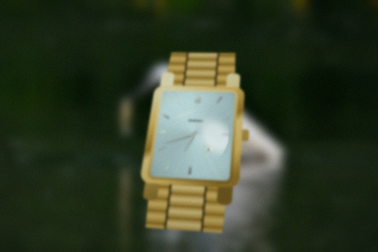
**6:41**
